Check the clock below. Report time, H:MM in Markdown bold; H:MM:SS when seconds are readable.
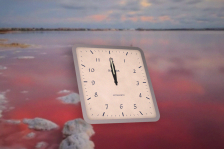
**12:00**
